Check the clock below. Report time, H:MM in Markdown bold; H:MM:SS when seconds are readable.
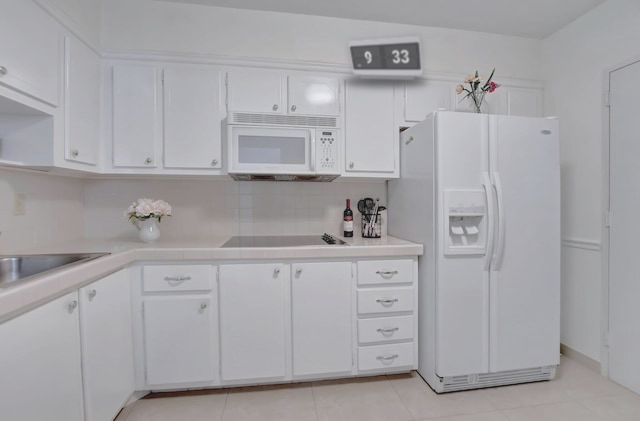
**9:33**
